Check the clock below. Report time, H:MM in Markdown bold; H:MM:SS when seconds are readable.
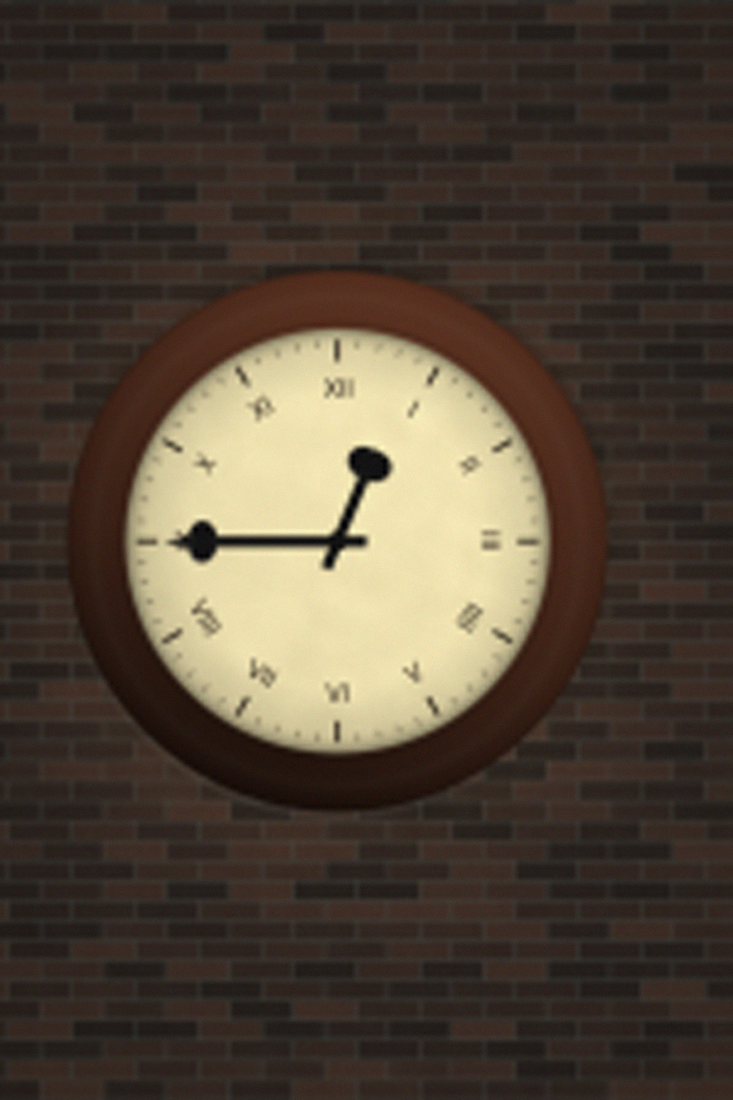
**12:45**
